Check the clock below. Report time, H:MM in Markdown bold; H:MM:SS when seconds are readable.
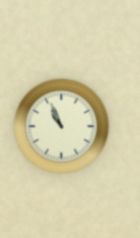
**10:56**
